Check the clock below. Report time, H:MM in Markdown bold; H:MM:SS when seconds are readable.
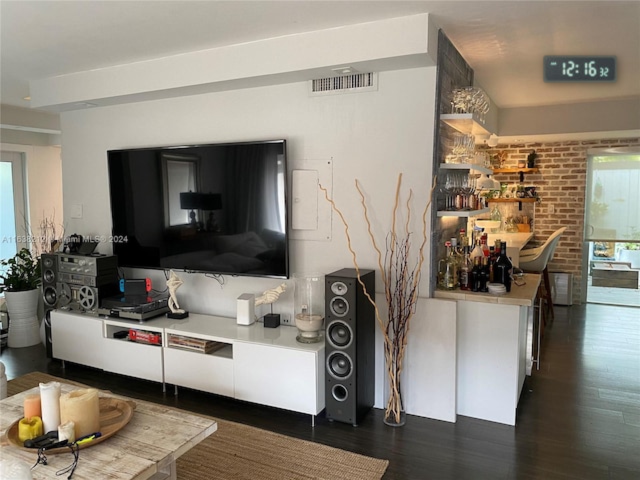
**12:16**
